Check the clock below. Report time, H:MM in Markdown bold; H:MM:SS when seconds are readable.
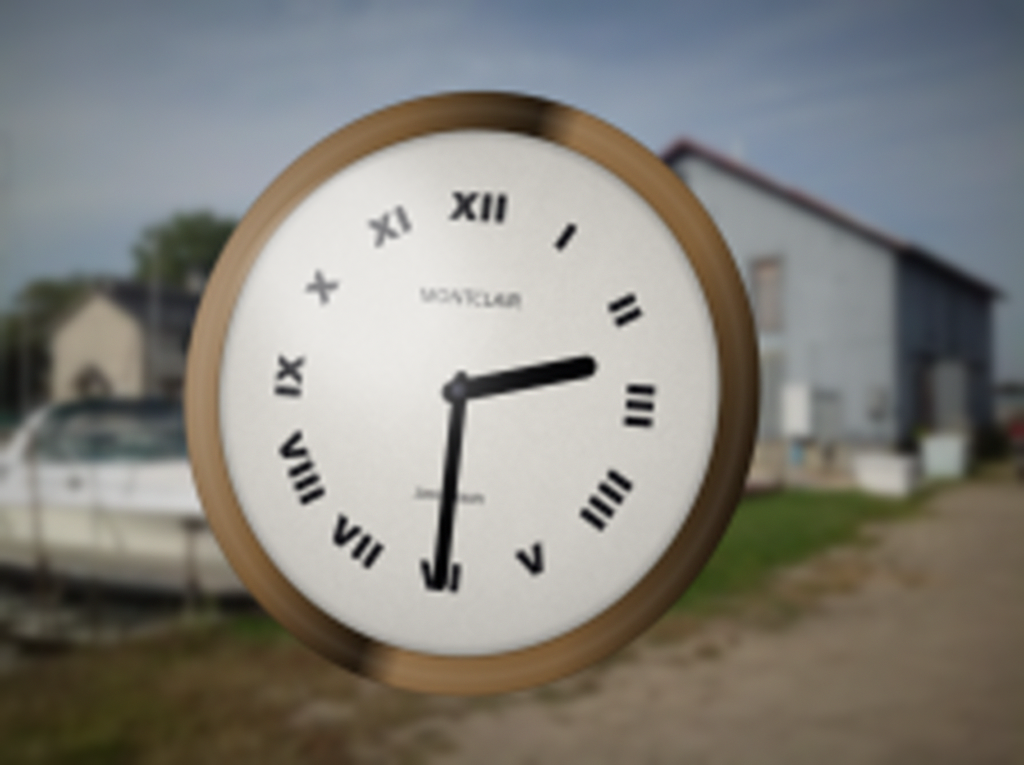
**2:30**
